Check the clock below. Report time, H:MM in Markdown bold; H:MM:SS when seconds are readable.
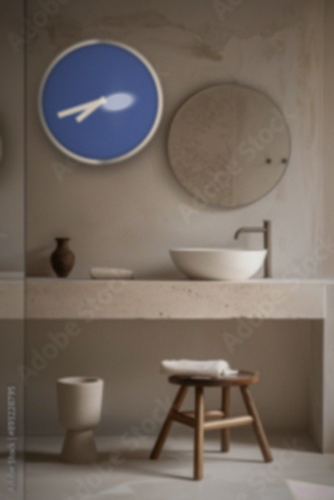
**7:42**
